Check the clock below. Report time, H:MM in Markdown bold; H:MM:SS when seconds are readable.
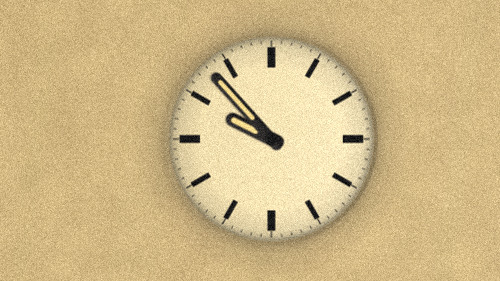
**9:53**
